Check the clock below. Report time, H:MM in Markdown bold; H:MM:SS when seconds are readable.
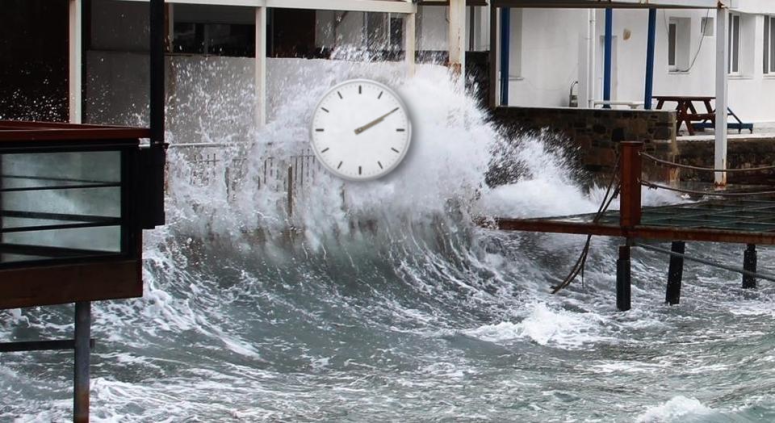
**2:10**
